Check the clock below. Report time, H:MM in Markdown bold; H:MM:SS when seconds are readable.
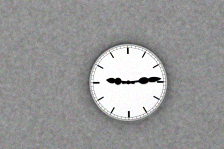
**9:14**
